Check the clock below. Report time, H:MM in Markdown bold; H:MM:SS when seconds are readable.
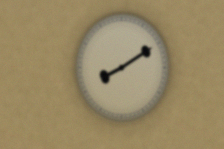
**8:10**
